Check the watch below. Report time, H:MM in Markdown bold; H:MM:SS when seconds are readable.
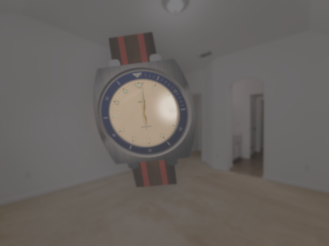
**6:01**
